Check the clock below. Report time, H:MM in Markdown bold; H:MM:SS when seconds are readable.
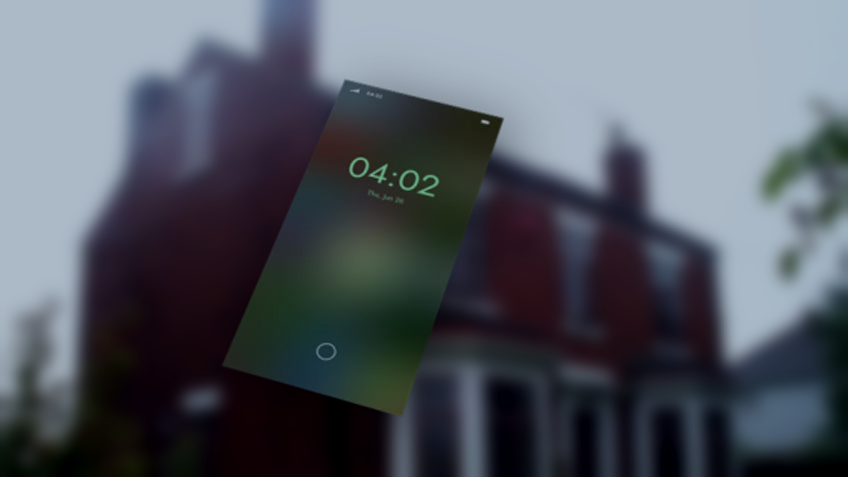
**4:02**
